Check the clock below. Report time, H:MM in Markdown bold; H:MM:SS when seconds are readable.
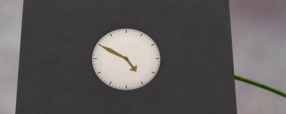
**4:50**
